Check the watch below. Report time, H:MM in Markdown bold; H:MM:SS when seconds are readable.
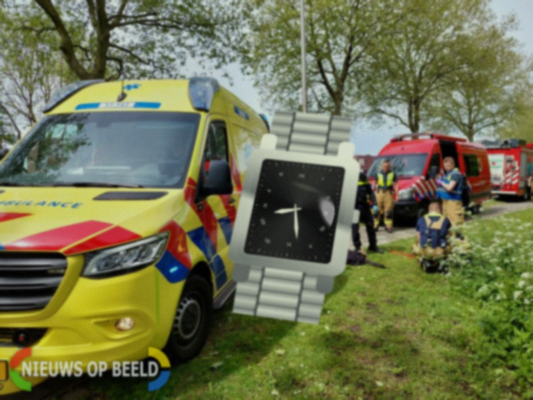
**8:28**
